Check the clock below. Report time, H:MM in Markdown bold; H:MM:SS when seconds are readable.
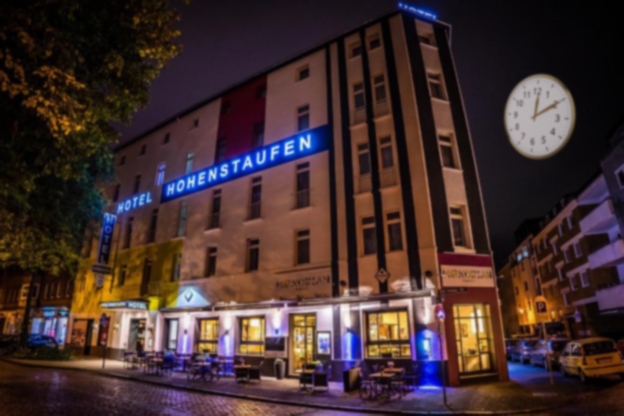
**12:10**
